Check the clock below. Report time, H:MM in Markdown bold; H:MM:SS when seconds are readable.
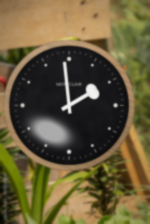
**1:59**
